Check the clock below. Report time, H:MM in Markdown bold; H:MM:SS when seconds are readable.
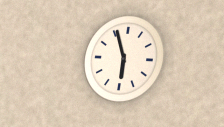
**5:56**
